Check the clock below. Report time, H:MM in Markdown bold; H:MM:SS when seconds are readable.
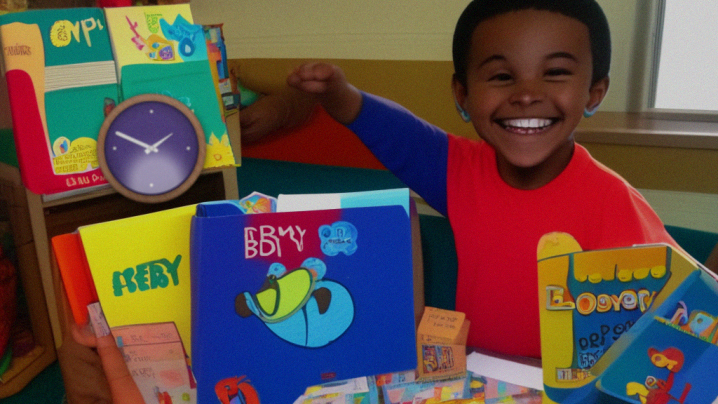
**1:49**
